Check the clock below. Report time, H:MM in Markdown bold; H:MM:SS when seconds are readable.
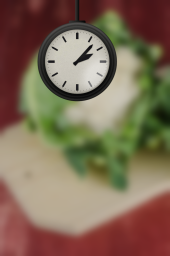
**2:07**
